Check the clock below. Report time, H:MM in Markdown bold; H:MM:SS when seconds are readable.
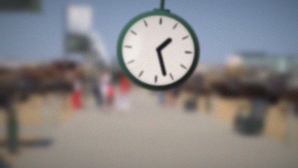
**1:27**
